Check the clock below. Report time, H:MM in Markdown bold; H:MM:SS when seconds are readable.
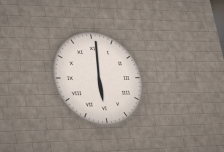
**6:01**
